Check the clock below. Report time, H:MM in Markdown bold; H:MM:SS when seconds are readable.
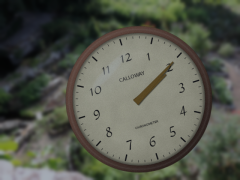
**2:10**
